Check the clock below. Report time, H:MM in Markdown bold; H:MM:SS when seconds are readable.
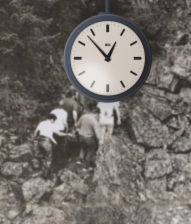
**12:53**
